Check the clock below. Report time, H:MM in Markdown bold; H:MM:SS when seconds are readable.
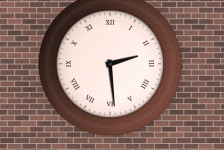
**2:29**
